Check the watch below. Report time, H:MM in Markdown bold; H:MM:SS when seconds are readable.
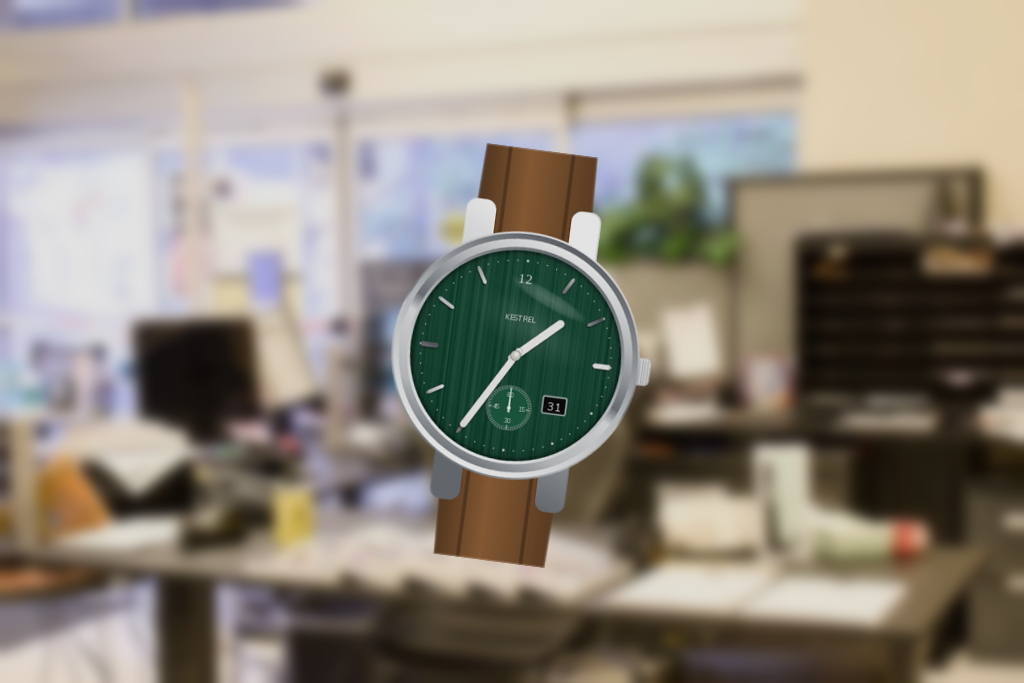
**1:35**
